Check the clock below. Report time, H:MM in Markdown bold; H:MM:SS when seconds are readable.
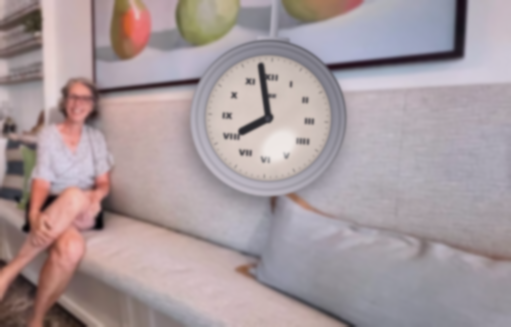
**7:58**
